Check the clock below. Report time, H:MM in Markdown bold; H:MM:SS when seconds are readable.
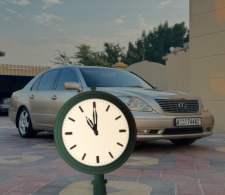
**11:00**
